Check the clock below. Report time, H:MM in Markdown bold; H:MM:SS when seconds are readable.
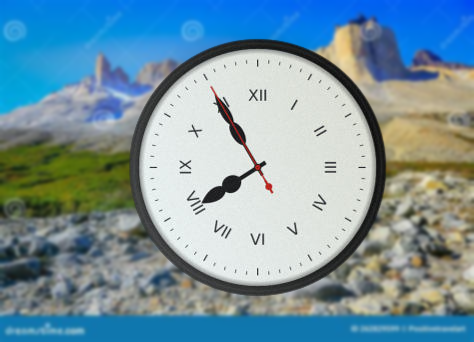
**7:54:55**
